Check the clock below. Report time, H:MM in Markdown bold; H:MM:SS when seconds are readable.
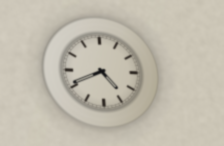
**4:41**
